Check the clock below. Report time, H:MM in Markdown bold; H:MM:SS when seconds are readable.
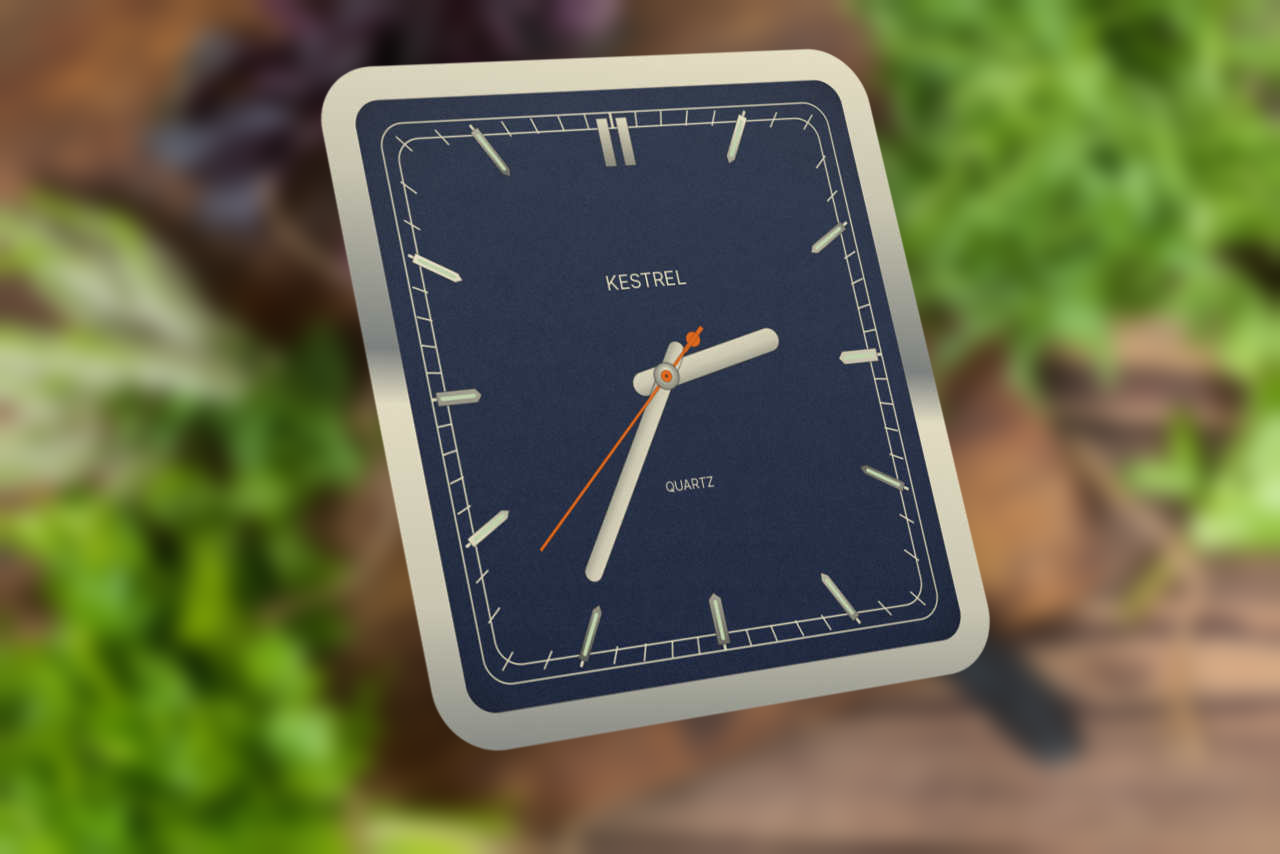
**2:35:38**
